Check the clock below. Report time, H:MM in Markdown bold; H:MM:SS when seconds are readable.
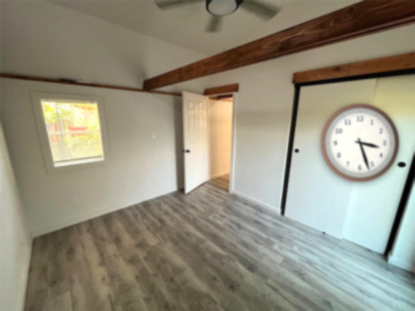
**3:27**
